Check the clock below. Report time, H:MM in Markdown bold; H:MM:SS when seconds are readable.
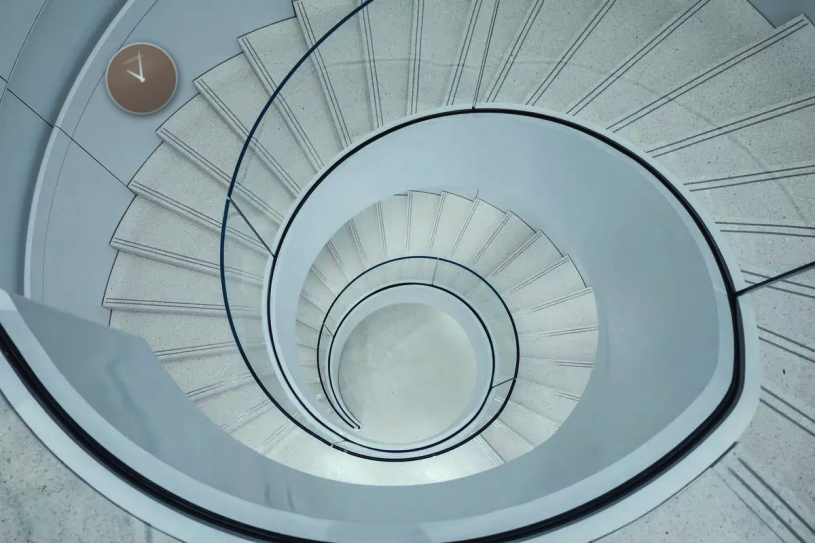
**9:59**
